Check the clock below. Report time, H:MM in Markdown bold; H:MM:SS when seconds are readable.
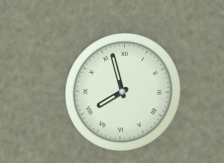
**7:57**
